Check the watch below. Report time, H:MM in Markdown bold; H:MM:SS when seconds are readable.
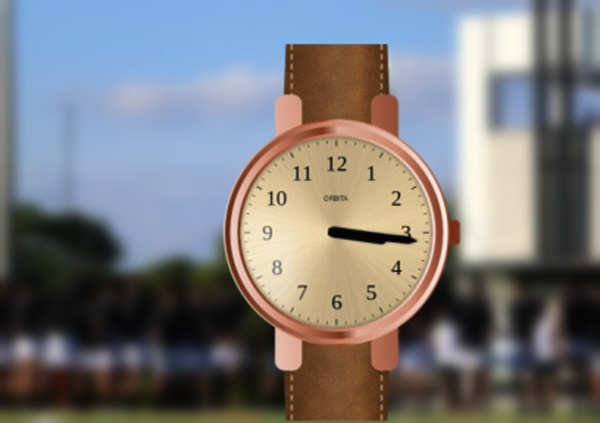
**3:16**
